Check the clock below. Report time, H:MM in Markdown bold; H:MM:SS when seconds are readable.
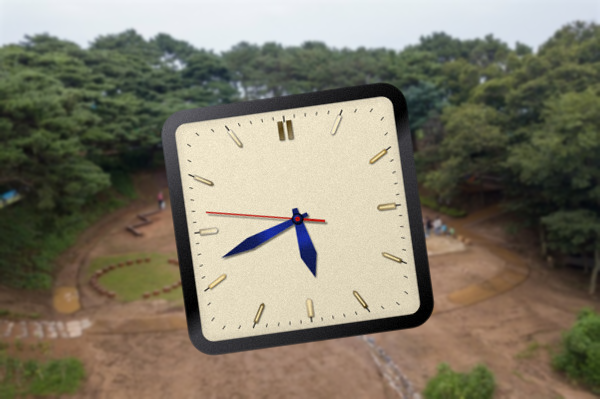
**5:41:47**
